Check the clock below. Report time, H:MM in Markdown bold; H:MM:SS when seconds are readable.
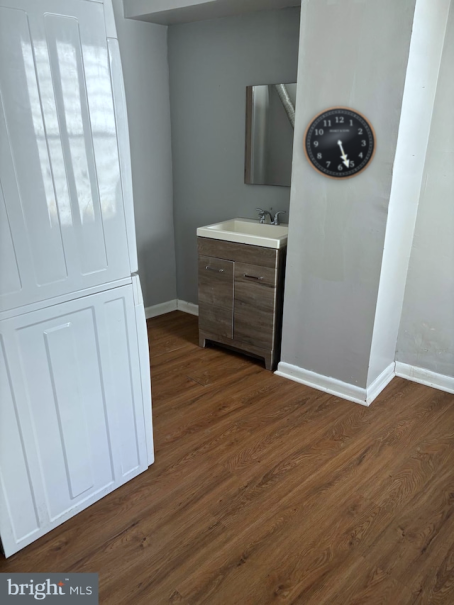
**5:27**
